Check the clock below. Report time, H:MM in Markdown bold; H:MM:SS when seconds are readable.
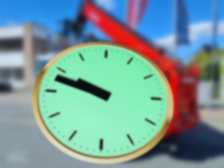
**9:48**
